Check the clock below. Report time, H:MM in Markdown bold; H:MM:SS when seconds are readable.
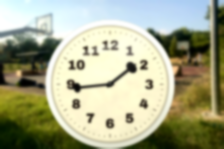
**1:44**
